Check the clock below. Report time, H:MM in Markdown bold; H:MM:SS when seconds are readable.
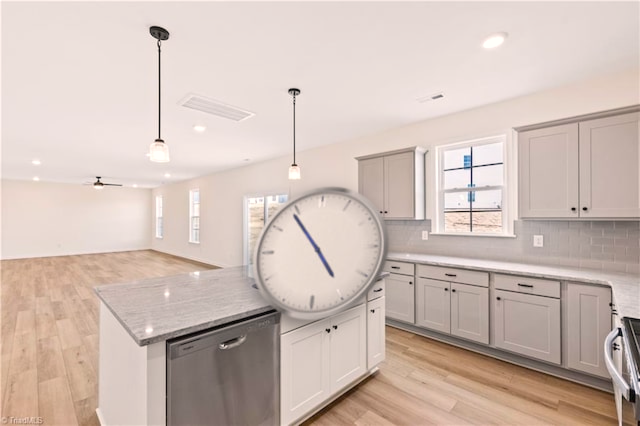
**4:54**
